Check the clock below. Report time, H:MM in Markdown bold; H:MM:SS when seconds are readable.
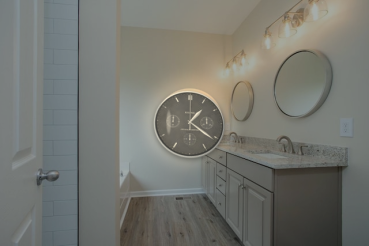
**1:21**
